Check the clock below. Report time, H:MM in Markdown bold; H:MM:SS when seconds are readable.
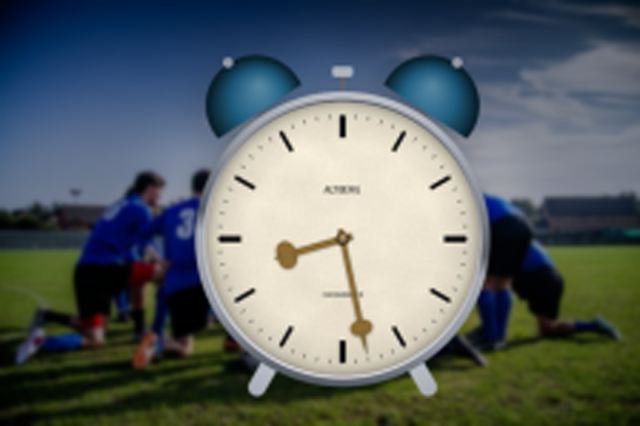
**8:28**
